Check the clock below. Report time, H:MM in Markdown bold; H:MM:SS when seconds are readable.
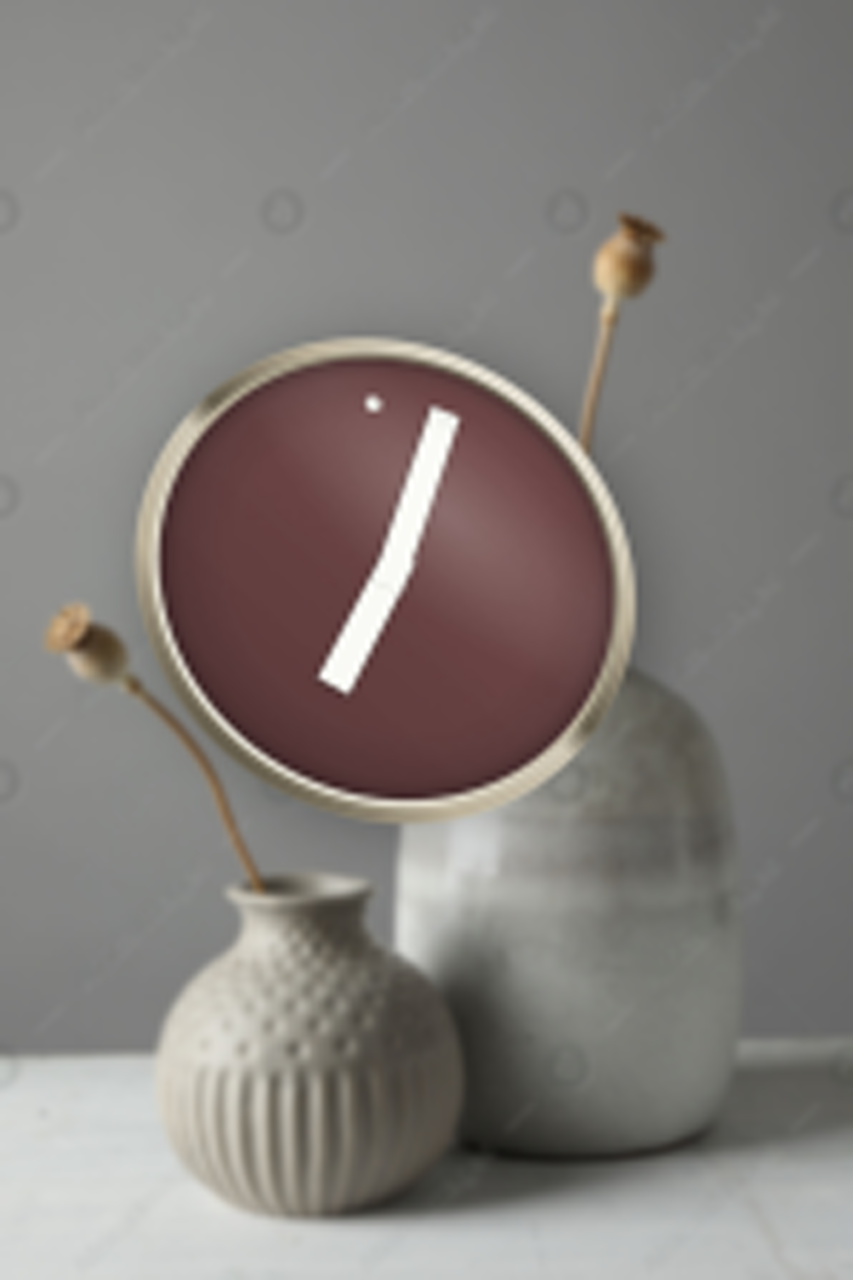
**7:04**
